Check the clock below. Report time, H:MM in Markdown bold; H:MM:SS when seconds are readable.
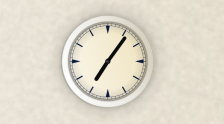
**7:06**
